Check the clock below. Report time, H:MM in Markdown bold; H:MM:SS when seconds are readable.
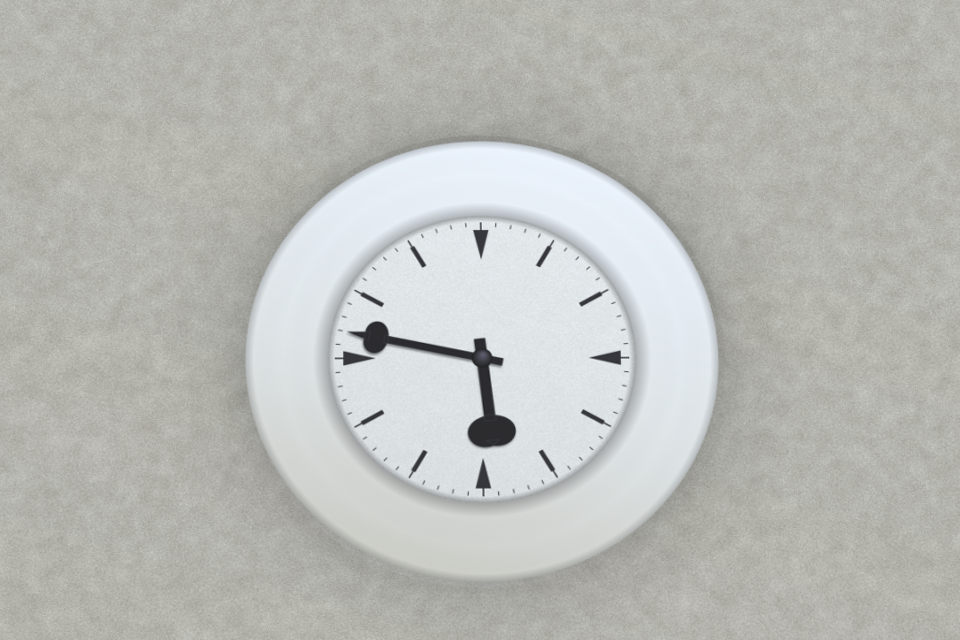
**5:47**
